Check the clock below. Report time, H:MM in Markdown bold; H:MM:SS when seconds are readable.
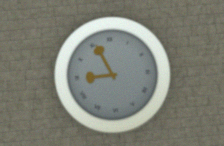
**8:56**
